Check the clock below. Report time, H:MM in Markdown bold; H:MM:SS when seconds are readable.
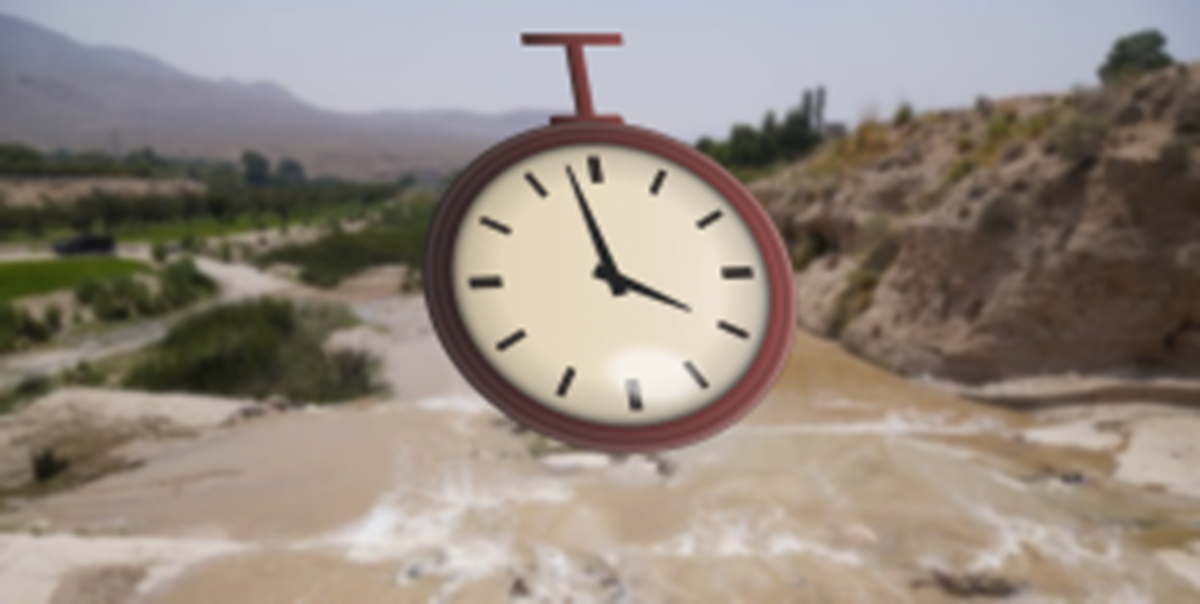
**3:58**
